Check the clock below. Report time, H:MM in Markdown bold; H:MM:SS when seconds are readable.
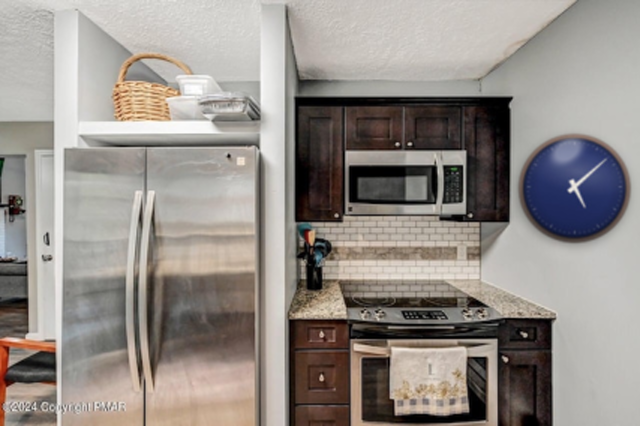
**5:08**
